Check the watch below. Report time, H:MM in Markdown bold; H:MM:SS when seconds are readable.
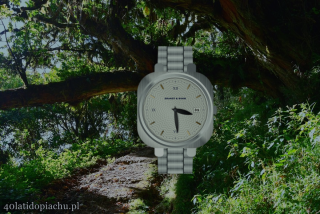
**3:29**
